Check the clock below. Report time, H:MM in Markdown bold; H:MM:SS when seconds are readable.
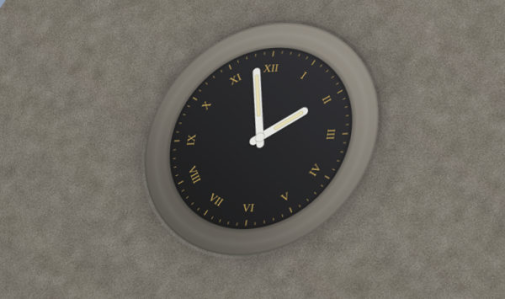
**1:58**
